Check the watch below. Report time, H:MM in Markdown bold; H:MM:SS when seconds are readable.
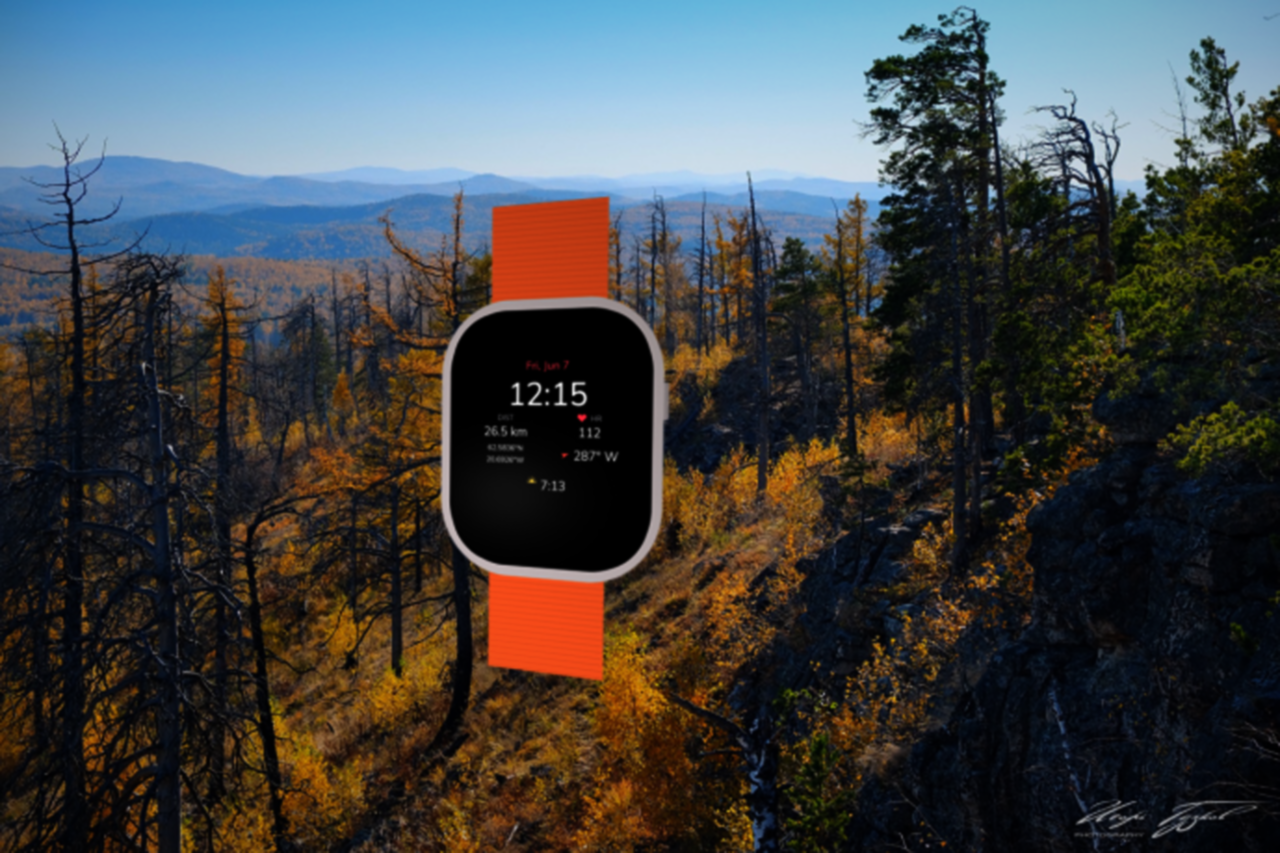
**12:15**
